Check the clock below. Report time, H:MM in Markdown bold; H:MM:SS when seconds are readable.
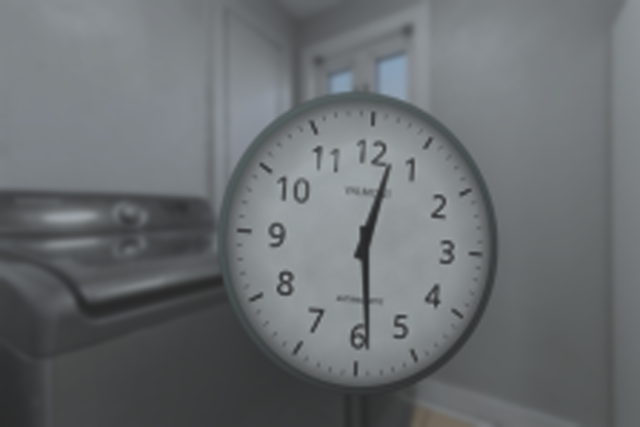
**12:29**
